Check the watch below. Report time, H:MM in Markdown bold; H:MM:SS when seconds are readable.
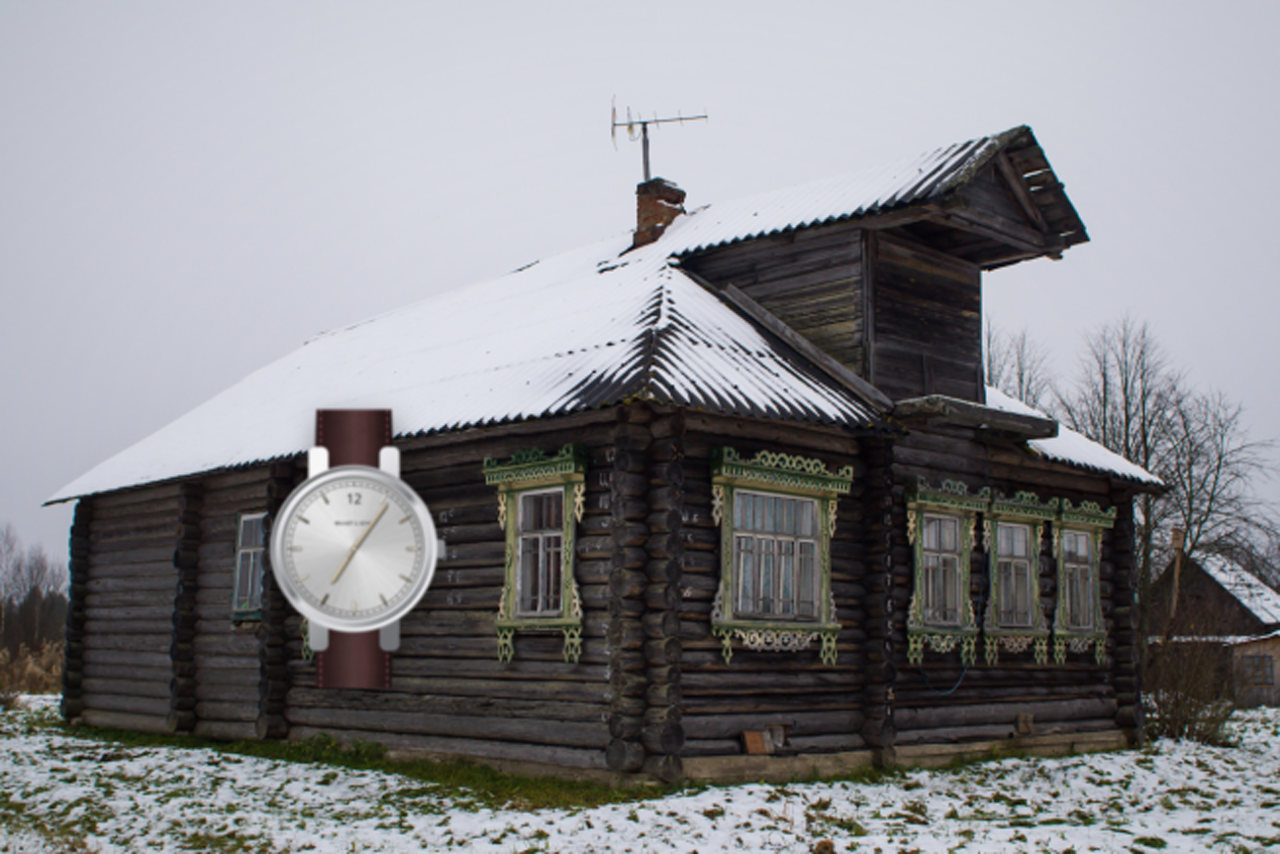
**7:06**
